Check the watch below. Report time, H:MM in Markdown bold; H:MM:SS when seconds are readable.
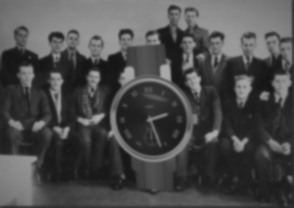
**2:27**
